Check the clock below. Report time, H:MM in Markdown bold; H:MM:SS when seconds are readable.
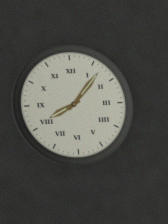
**8:07**
